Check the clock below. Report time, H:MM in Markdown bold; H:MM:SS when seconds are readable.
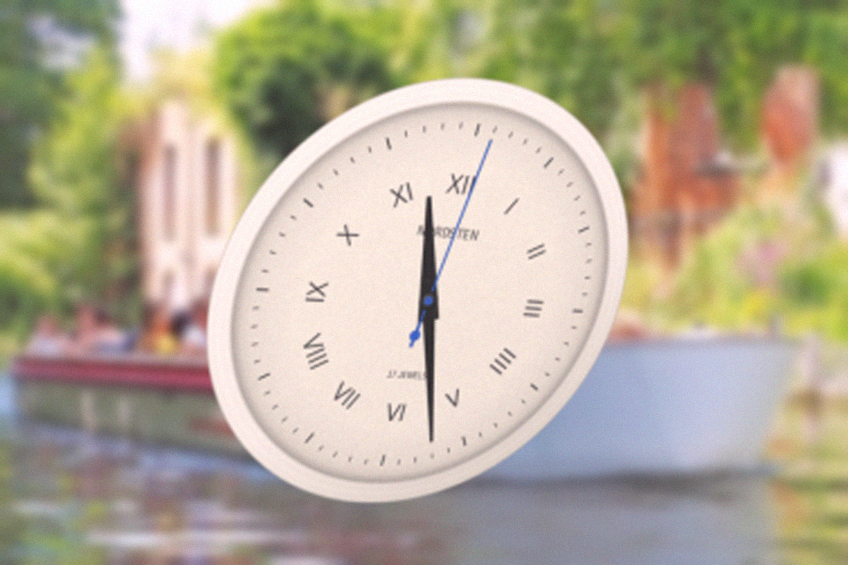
**11:27:01**
